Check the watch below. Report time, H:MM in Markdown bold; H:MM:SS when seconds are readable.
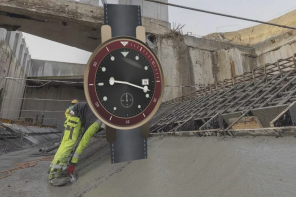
**9:18**
